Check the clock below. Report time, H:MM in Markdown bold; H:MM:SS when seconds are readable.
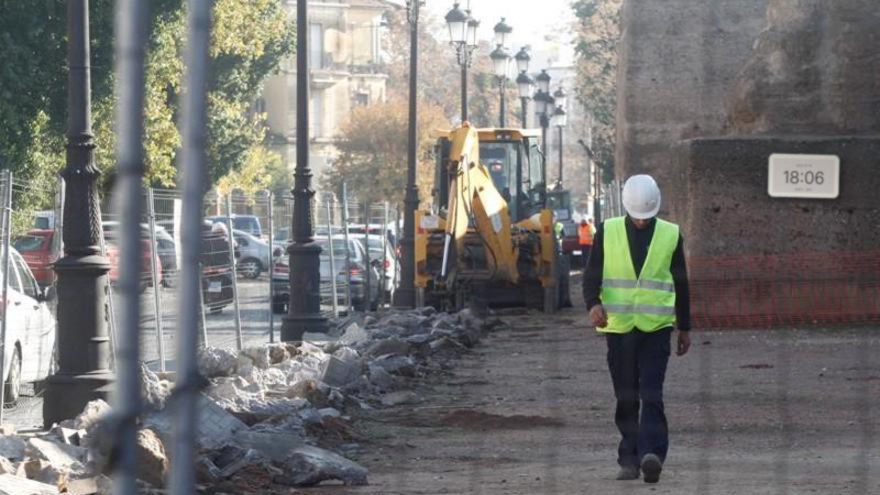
**18:06**
